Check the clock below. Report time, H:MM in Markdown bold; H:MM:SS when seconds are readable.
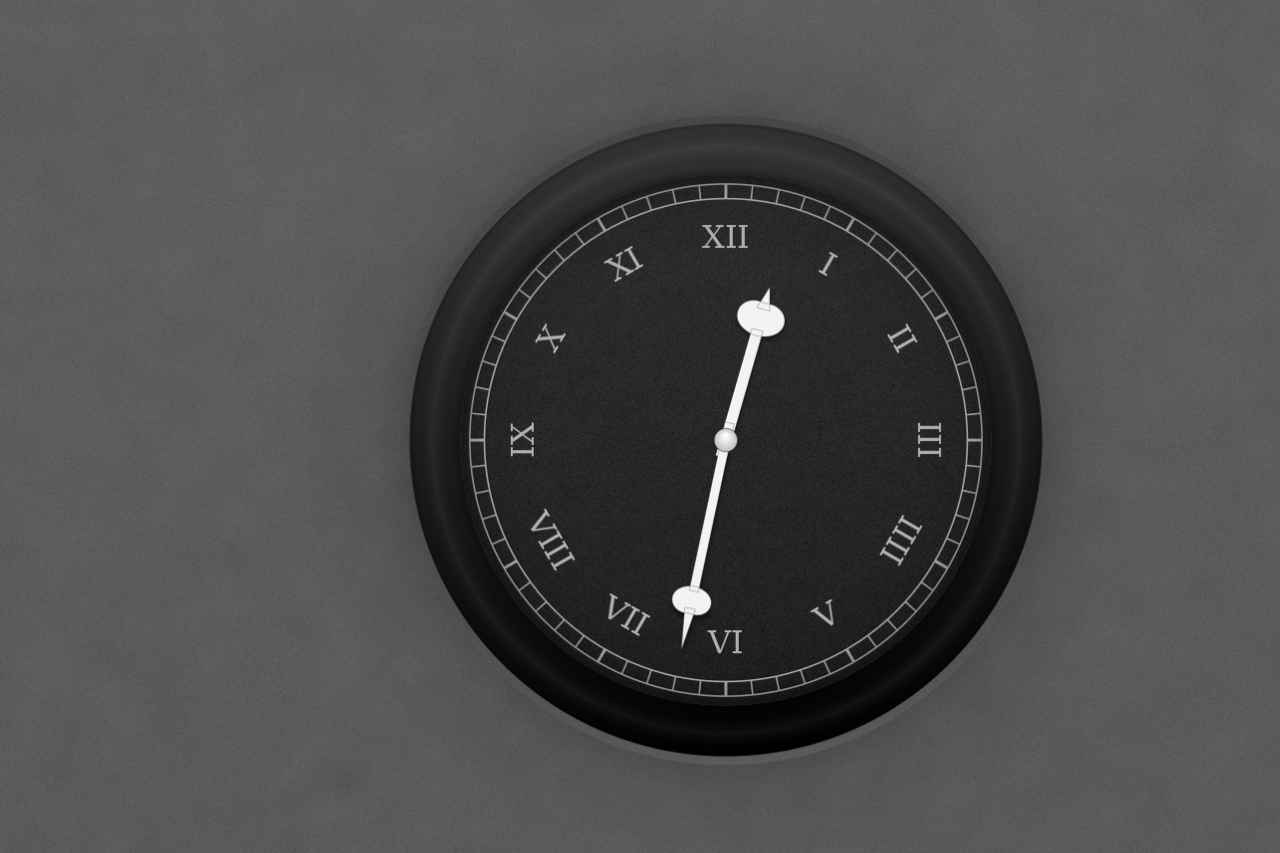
**12:32**
